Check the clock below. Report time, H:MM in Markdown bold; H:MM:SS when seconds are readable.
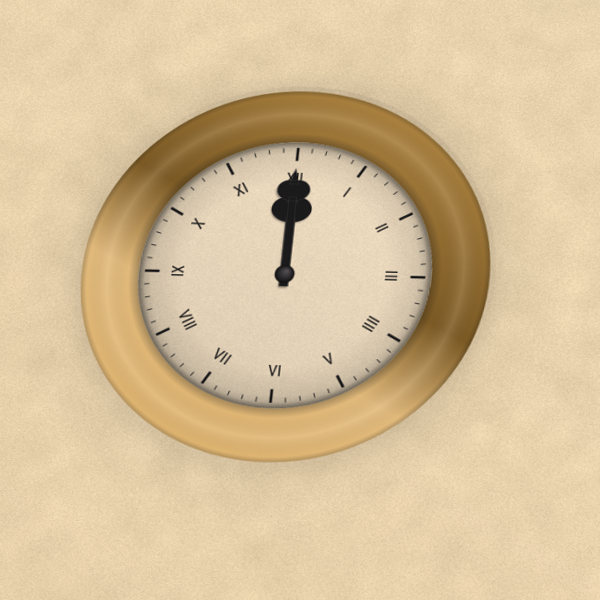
**12:00**
